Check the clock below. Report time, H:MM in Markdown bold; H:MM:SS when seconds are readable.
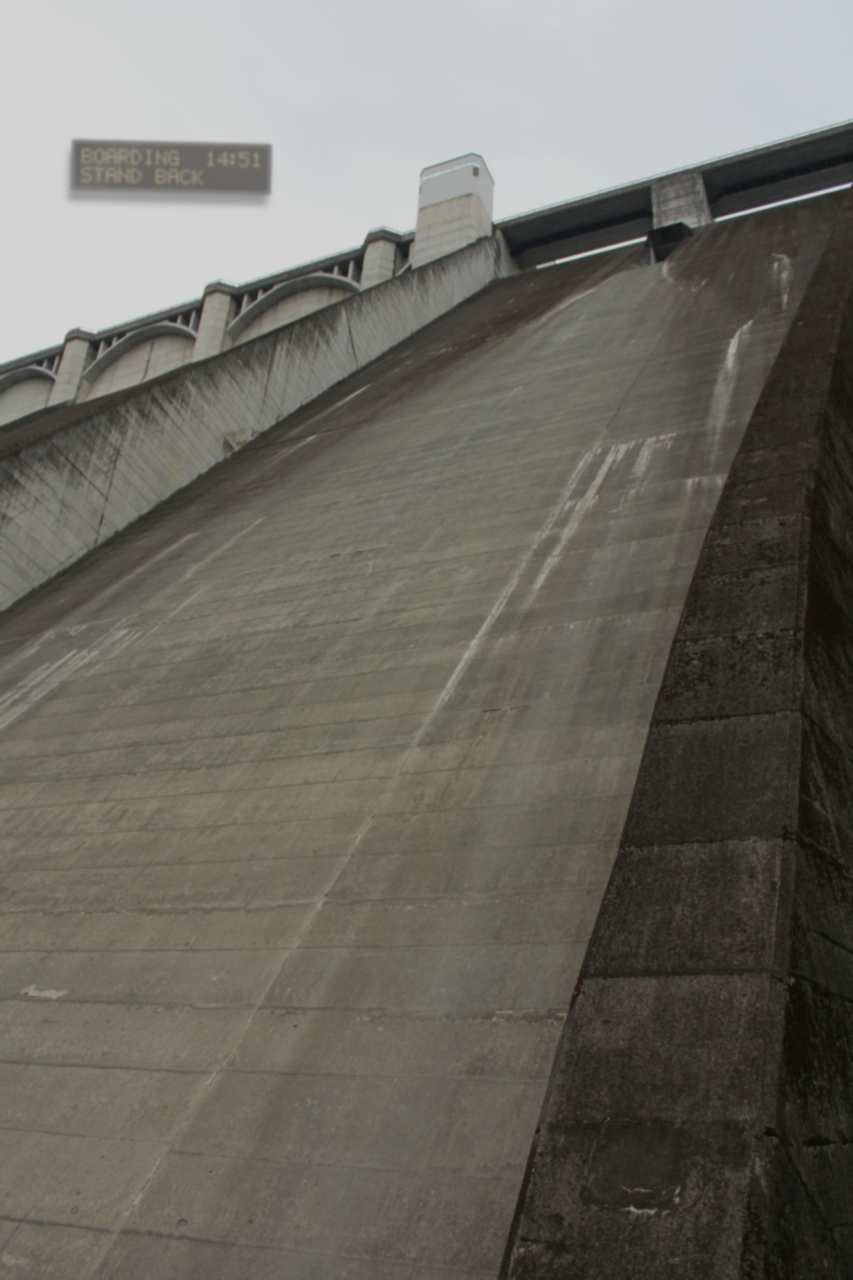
**14:51**
